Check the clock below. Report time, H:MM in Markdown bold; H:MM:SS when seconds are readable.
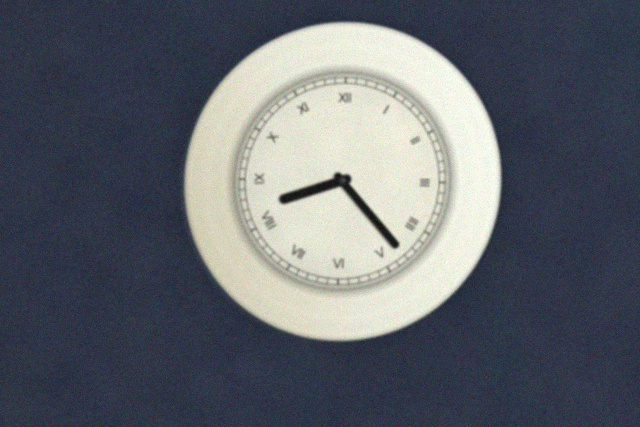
**8:23**
